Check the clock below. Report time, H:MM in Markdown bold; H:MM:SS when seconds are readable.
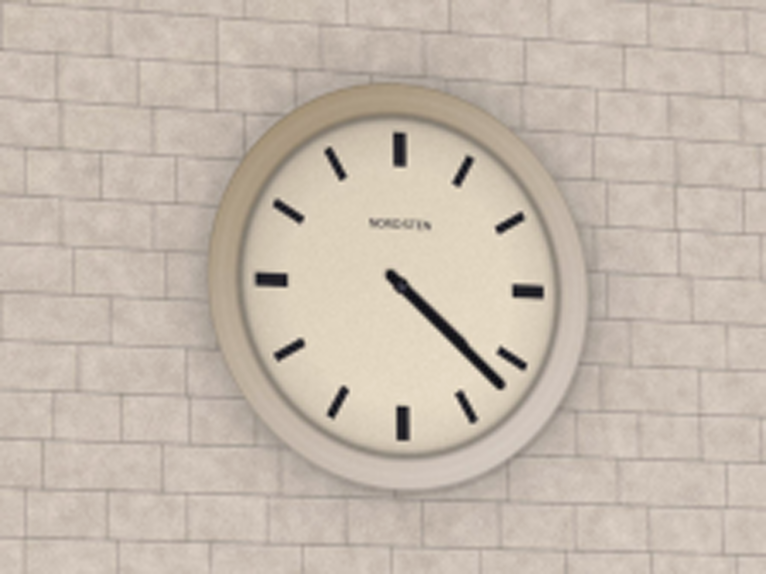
**4:22**
